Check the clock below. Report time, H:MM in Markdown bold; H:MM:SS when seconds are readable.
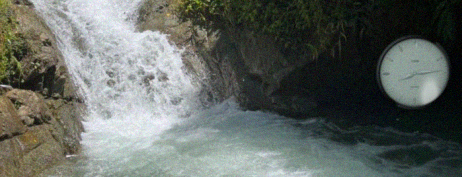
**8:14**
